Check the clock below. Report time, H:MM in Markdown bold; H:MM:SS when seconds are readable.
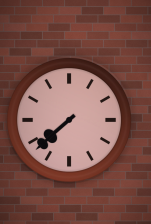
**7:38**
